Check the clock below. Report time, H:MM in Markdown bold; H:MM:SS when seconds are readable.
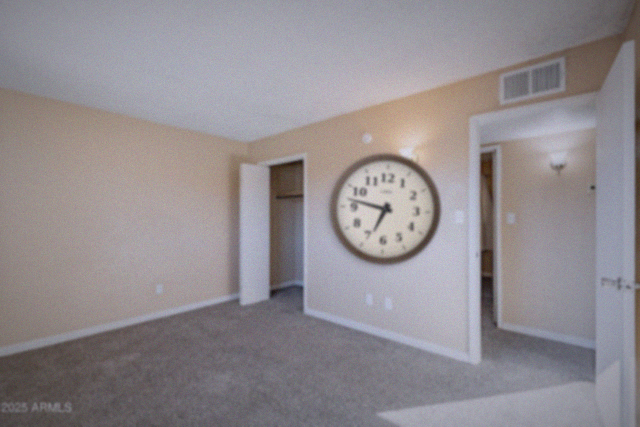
**6:47**
